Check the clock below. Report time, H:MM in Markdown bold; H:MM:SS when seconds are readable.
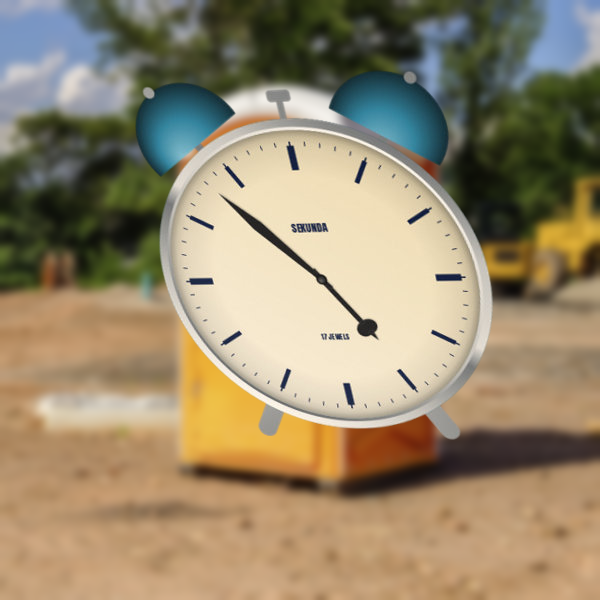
**4:53**
